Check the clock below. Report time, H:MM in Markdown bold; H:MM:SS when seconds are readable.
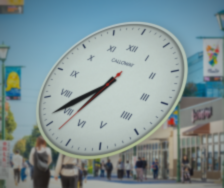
**6:36:33**
